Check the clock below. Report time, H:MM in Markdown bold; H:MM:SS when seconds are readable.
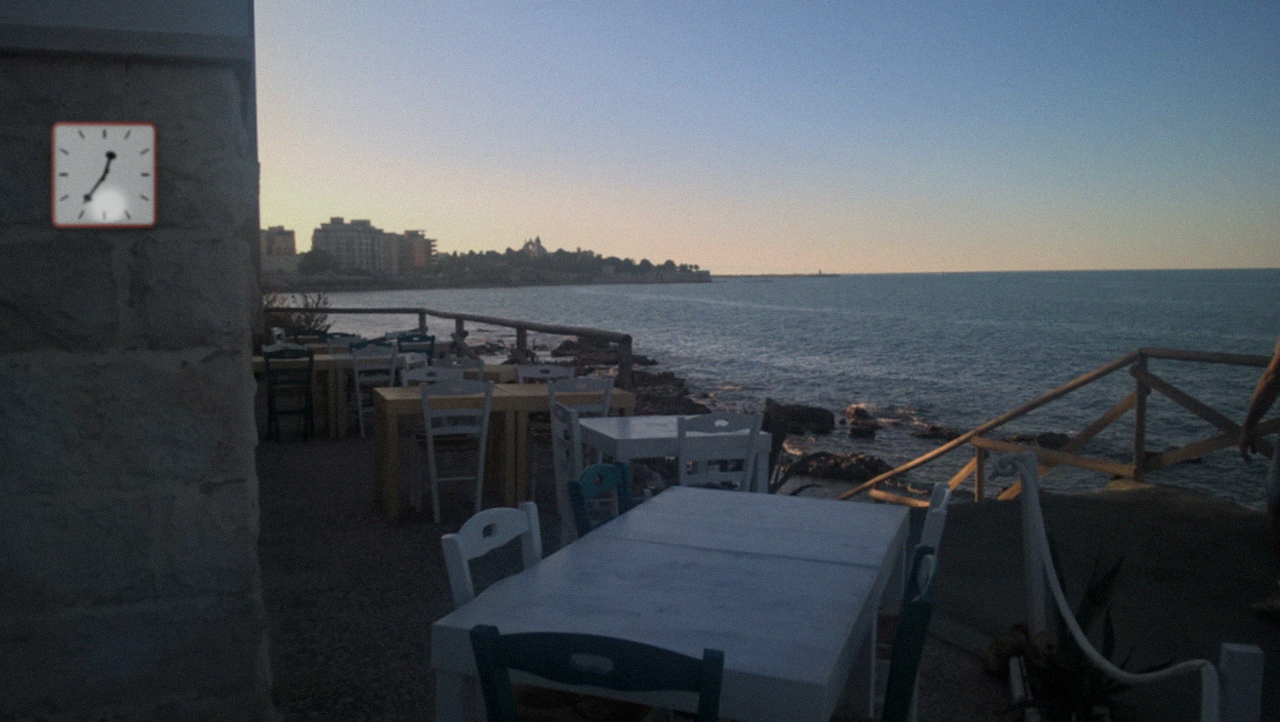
**12:36**
